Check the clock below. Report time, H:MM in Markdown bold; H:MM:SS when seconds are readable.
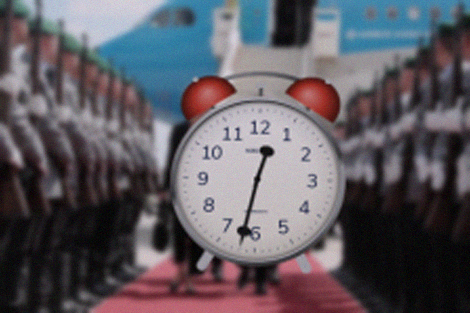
**12:32**
